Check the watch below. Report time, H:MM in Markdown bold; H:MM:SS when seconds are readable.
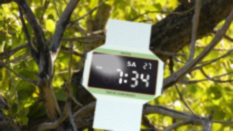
**7:34**
